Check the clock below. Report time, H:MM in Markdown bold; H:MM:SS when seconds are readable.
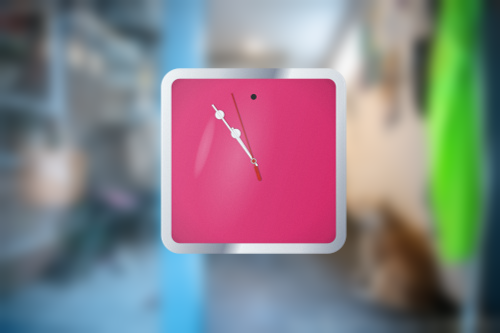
**10:53:57**
